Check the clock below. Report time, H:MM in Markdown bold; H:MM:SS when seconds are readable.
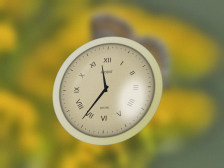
**11:36**
